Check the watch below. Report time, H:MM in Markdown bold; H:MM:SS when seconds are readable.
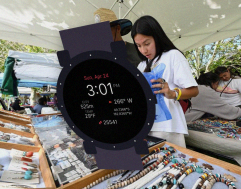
**3:01**
